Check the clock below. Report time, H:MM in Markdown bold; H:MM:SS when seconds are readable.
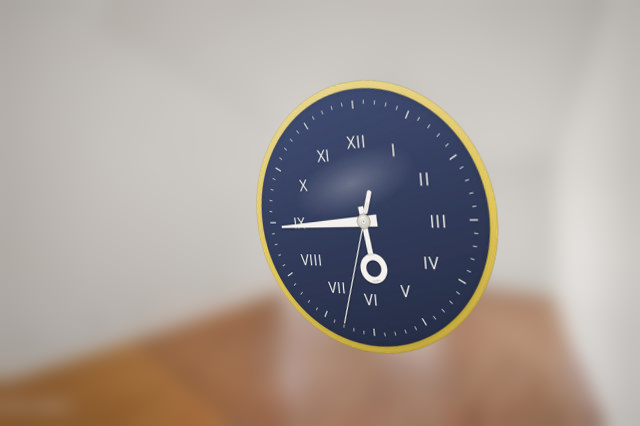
**5:44:33**
